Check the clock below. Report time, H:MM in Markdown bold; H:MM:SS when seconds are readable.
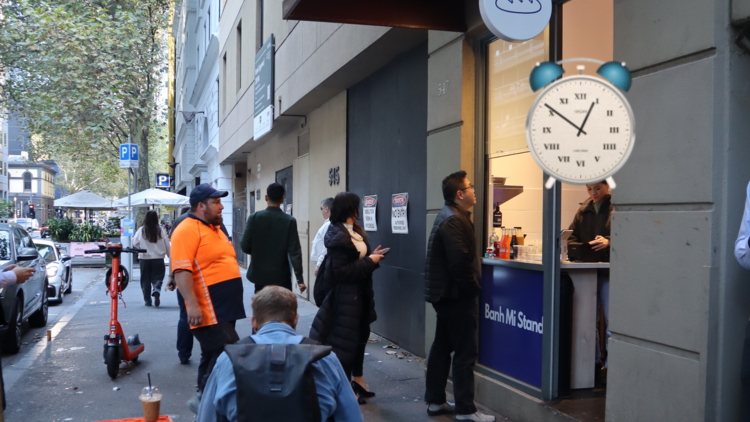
**12:51**
